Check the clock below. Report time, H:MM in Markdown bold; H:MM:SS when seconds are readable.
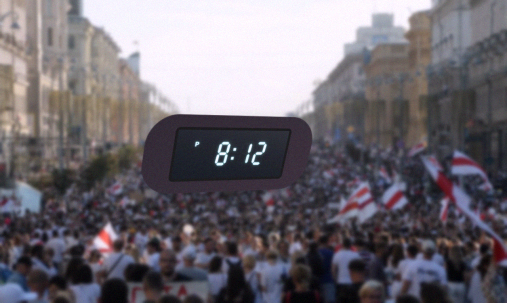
**8:12**
